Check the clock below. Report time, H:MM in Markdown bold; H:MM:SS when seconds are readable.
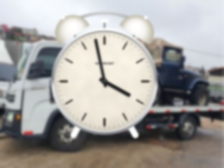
**3:58**
